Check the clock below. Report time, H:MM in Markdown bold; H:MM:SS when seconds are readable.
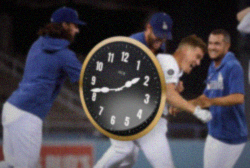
**1:42**
